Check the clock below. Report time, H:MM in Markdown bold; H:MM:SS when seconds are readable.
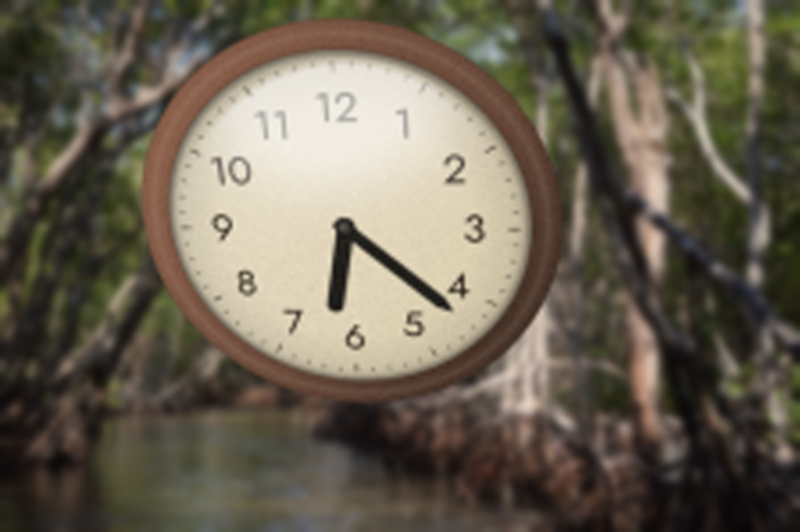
**6:22**
